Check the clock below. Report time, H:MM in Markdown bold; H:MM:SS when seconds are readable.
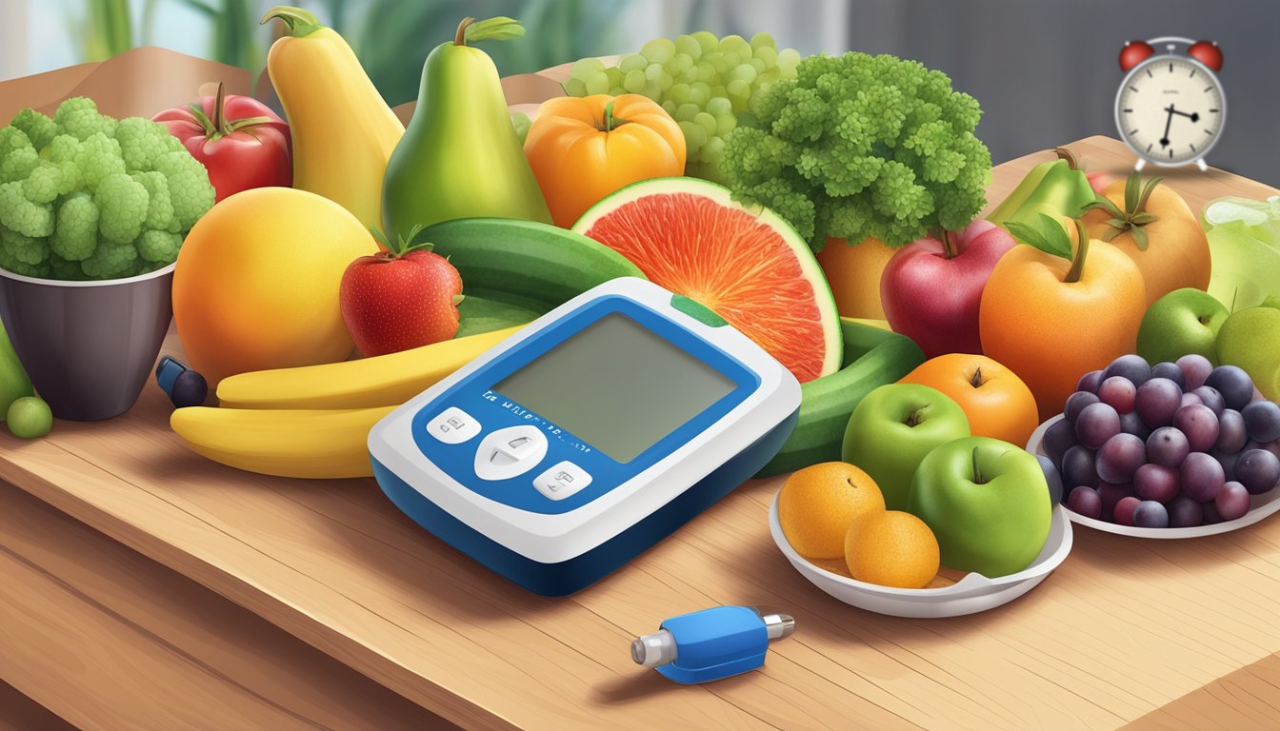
**3:32**
